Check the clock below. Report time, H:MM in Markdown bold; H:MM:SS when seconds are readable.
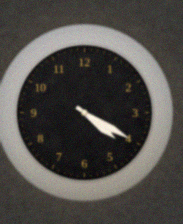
**4:20**
